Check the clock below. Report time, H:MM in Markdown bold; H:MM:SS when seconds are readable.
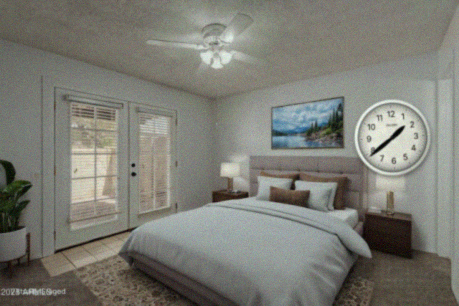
**1:39**
